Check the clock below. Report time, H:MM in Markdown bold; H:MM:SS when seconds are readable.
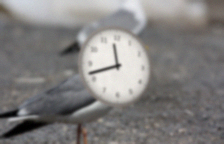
**11:42**
